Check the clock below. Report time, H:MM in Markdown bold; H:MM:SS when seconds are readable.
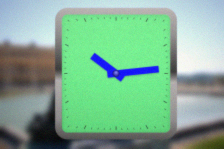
**10:14**
